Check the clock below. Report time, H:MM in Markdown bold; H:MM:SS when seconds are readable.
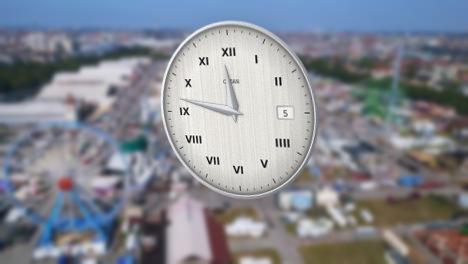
**11:47**
